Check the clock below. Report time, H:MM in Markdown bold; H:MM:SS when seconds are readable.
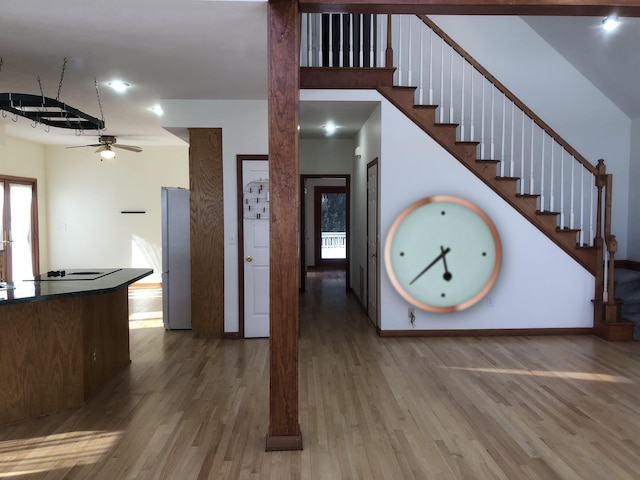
**5:38**
